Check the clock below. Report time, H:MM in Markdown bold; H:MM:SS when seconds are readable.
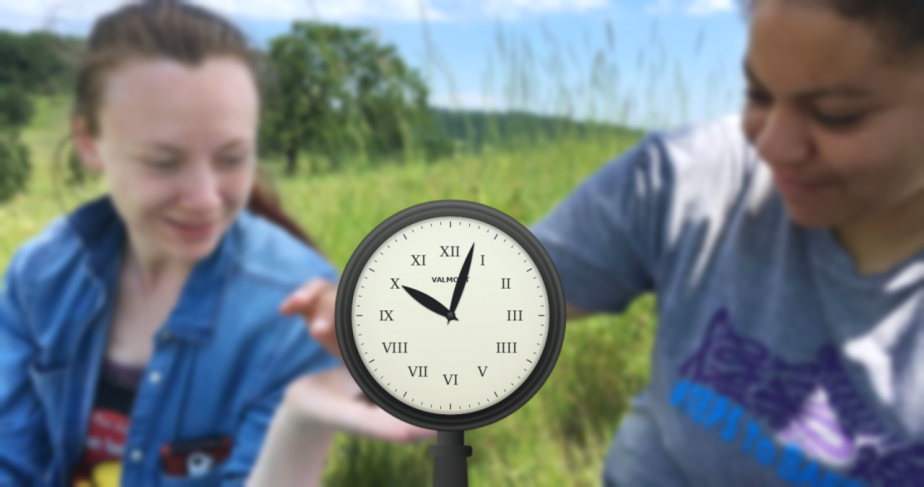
**10:03**
